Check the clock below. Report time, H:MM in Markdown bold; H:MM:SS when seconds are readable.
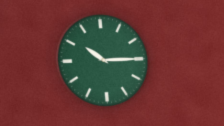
**10:15**
